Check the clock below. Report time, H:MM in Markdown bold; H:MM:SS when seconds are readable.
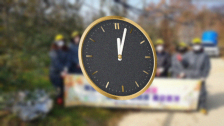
**12:03**
